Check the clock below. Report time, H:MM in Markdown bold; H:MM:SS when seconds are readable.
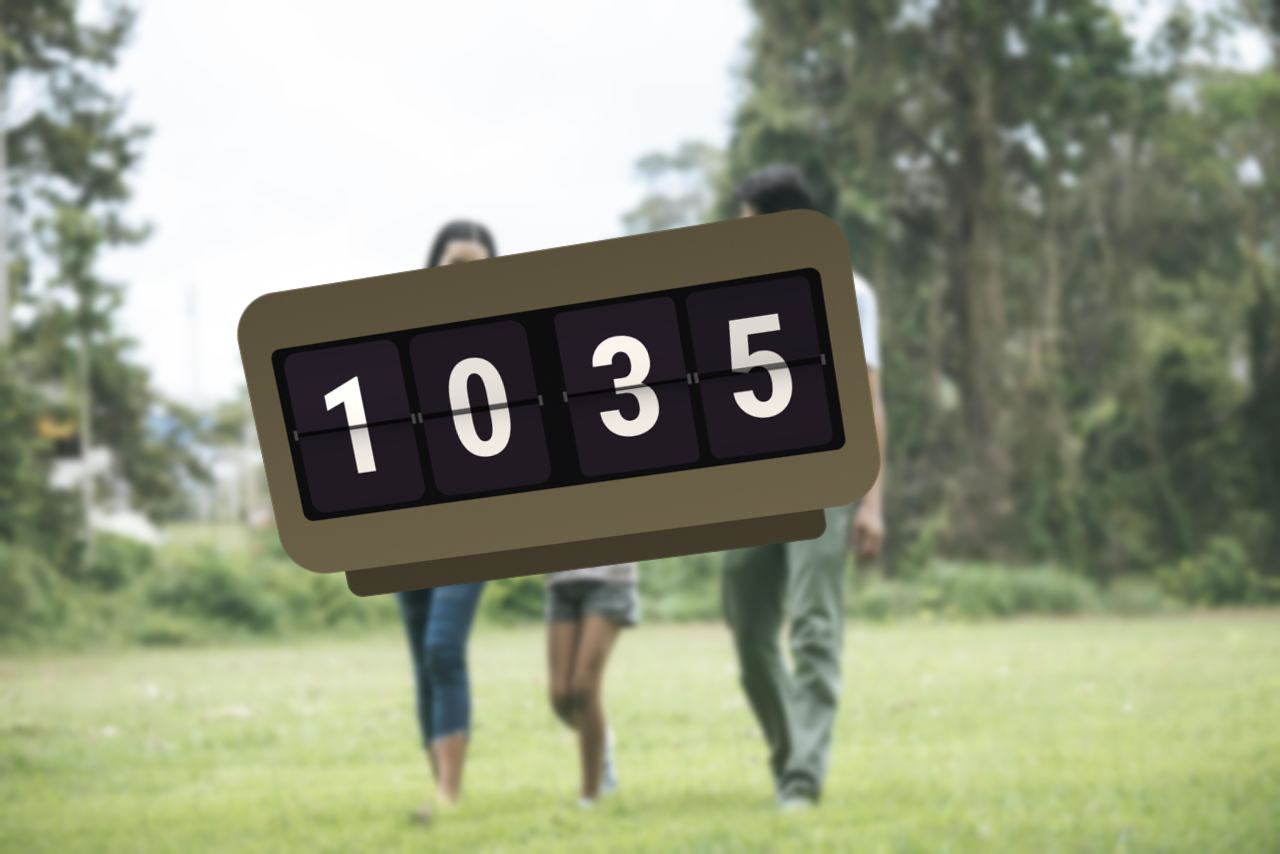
**10:35**
